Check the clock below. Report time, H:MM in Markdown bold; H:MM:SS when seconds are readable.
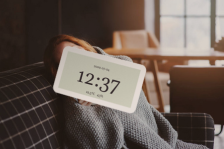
**12:37**
